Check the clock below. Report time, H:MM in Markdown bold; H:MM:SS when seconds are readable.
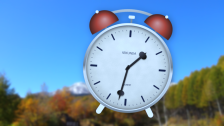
**1:32**
